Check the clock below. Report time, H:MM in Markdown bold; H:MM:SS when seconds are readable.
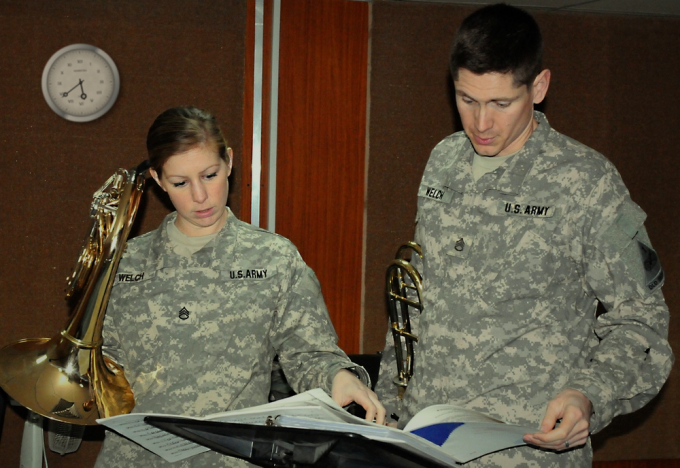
**5:39**
